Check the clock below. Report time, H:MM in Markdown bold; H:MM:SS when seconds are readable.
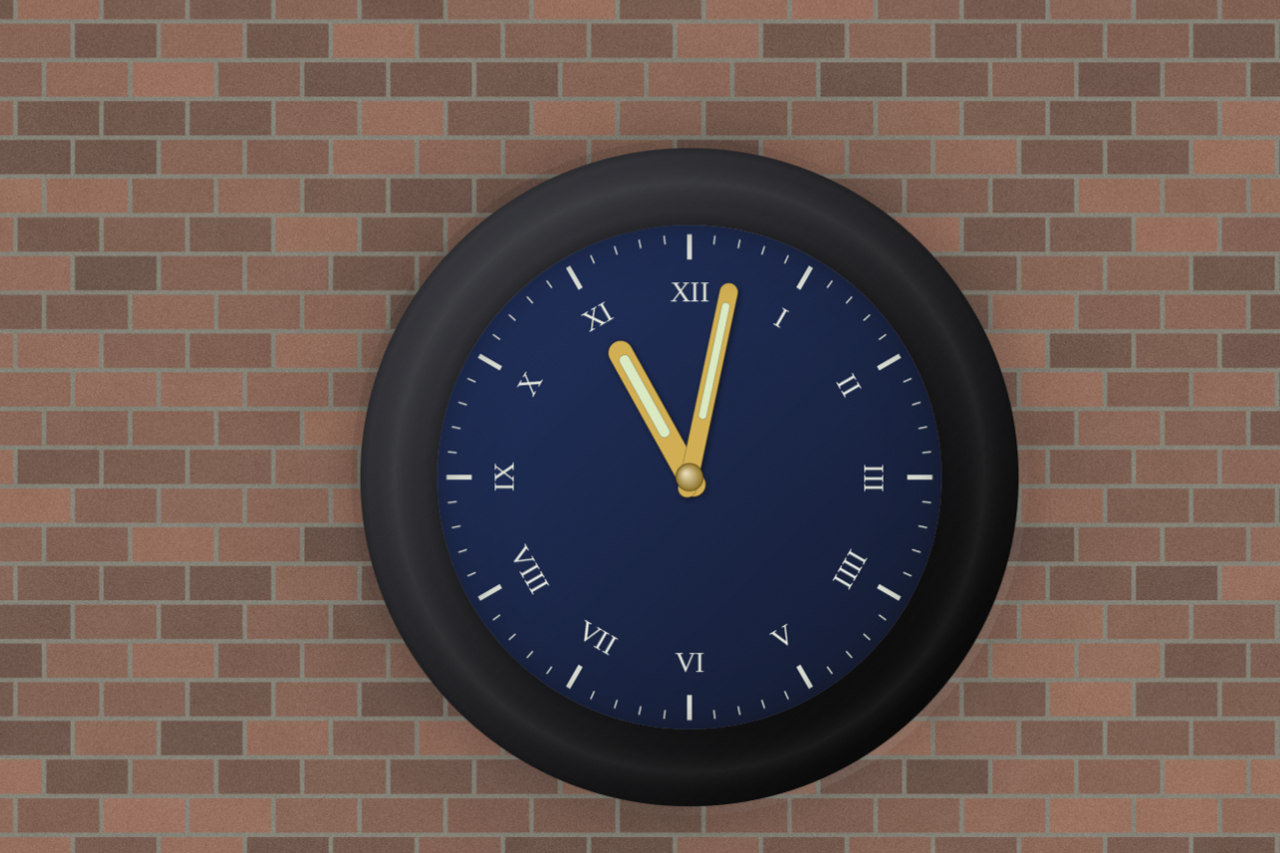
**11:02**
